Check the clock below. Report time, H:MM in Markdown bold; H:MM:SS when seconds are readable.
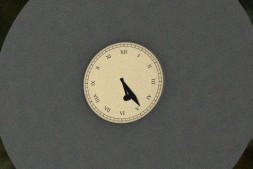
**5:24**
